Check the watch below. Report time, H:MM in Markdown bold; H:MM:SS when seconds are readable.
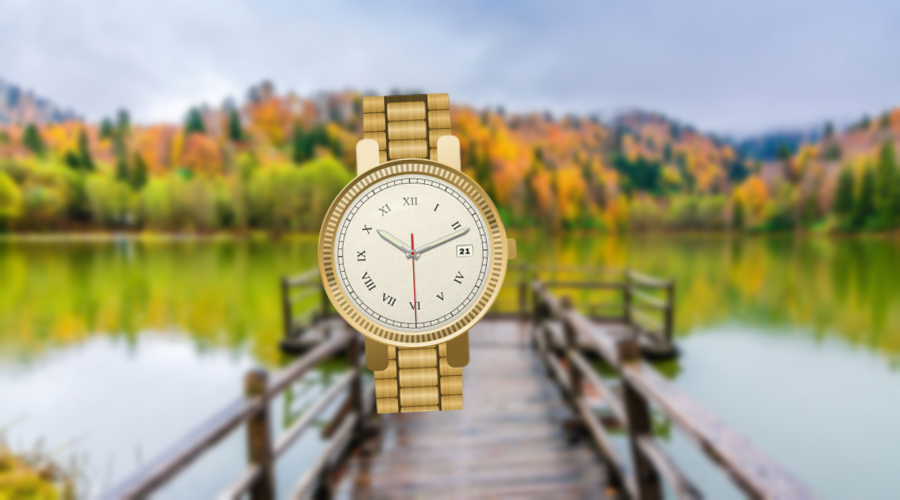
**10:11:30**
